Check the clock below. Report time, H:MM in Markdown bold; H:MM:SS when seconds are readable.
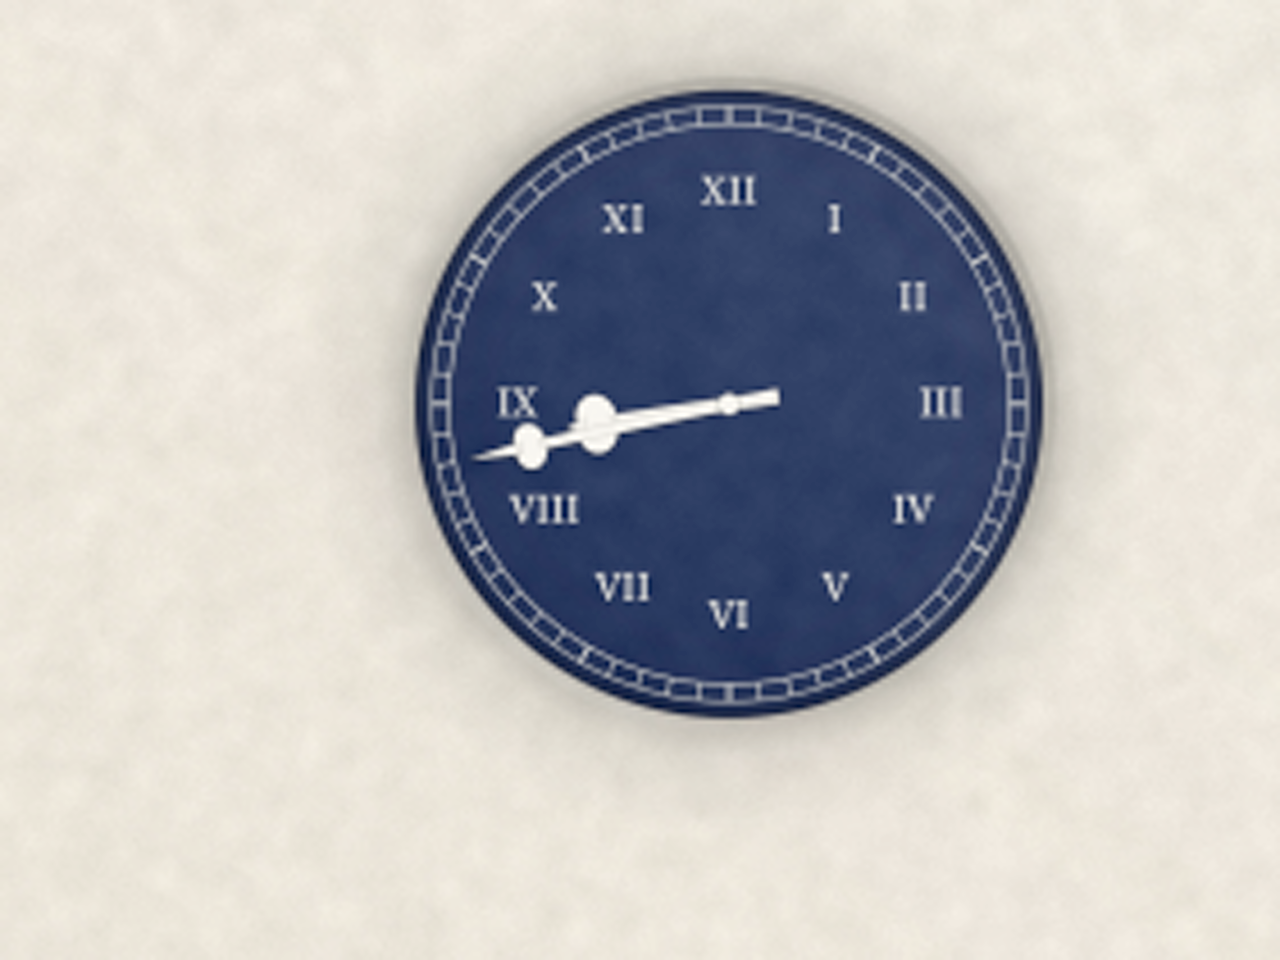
**8:43**
